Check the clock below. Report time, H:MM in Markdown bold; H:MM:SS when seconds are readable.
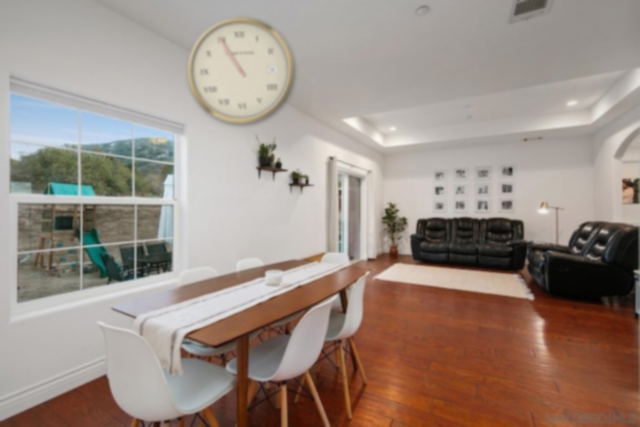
**10:55**
